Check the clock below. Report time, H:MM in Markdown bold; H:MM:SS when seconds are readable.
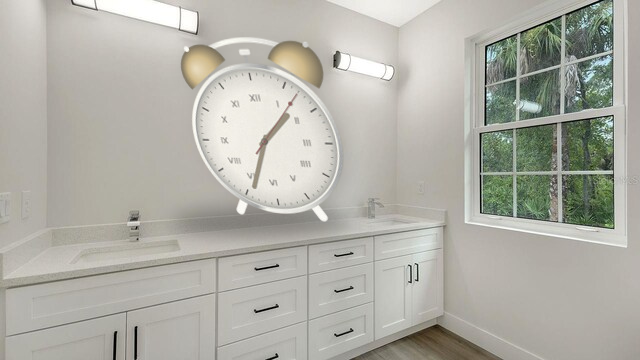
**1:34:07**
